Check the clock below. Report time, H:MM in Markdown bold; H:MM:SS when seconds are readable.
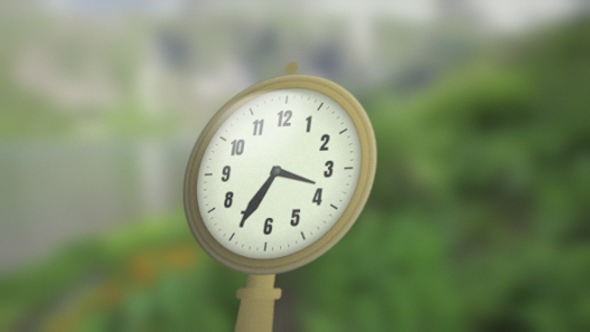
**3:35**
